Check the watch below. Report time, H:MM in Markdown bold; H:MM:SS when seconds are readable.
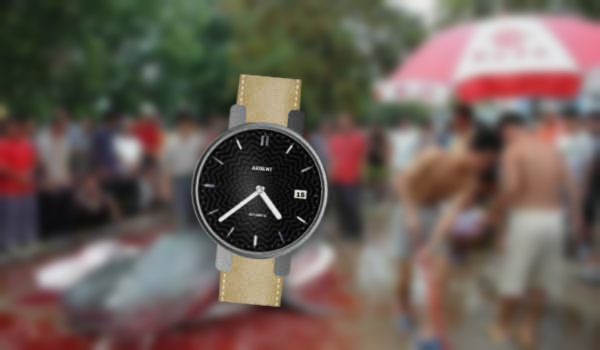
**4:38**
